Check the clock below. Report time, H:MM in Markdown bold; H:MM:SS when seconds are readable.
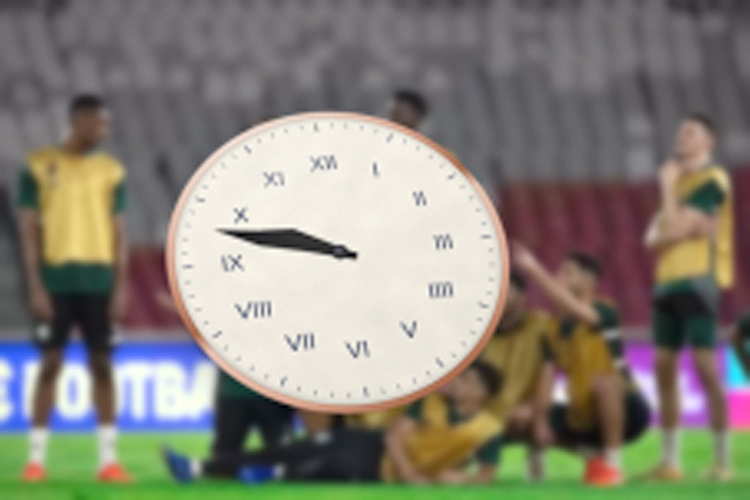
**9:48**
